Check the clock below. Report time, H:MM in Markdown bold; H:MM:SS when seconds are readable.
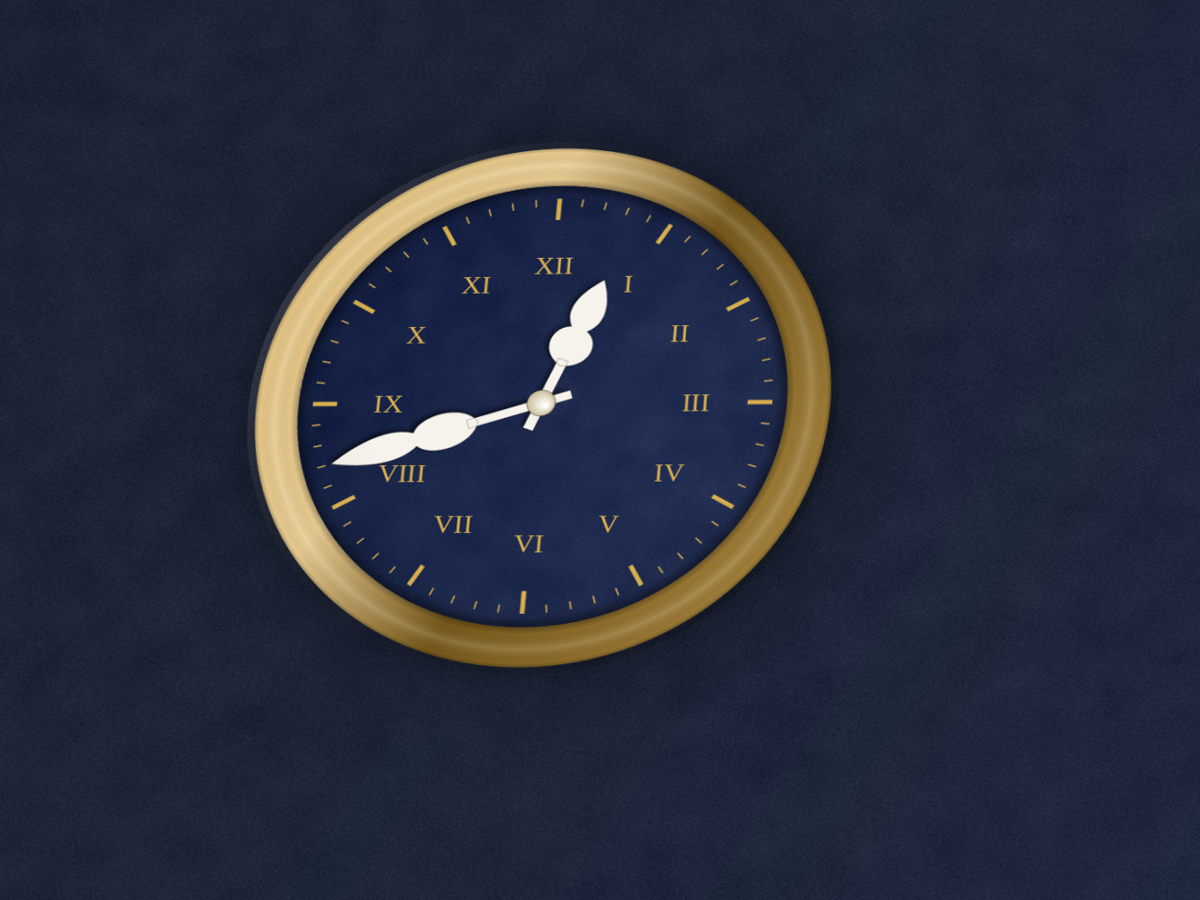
**12:42**
